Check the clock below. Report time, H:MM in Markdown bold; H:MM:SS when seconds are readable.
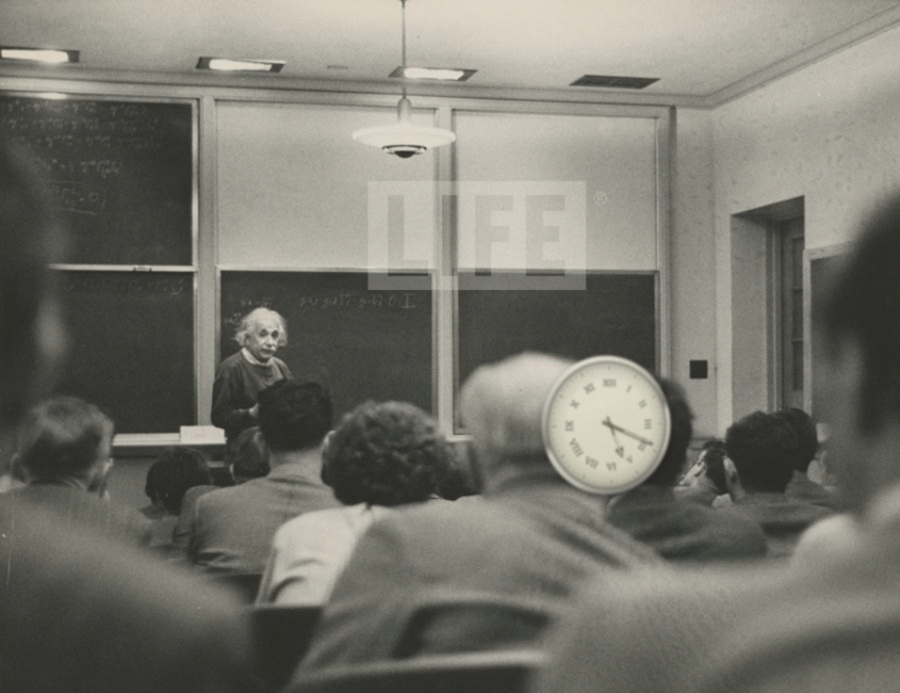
**5:19**
